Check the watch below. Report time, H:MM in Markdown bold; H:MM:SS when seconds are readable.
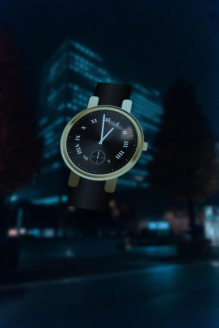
**12:59**
